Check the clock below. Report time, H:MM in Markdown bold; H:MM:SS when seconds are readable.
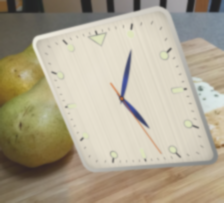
**5:05:27**
